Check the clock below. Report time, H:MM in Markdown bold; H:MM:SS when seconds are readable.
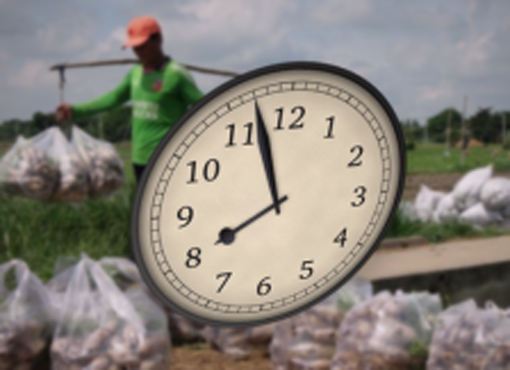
**7:57**
